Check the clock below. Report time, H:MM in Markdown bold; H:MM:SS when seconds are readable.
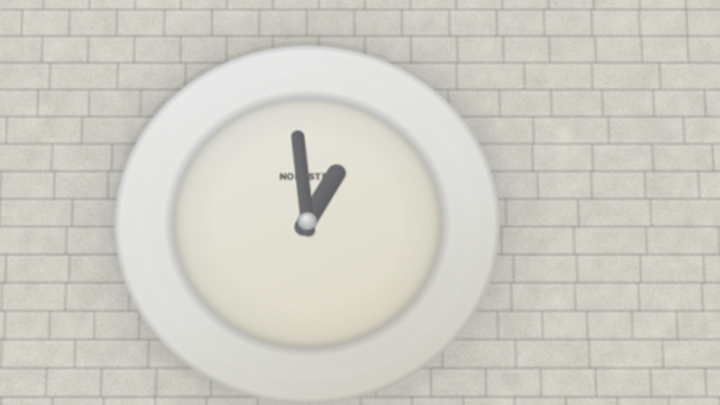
**12:59**
